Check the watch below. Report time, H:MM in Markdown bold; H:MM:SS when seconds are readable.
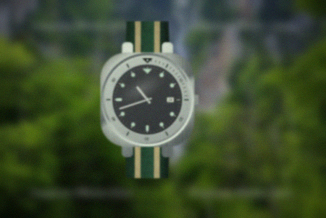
**10:42**
